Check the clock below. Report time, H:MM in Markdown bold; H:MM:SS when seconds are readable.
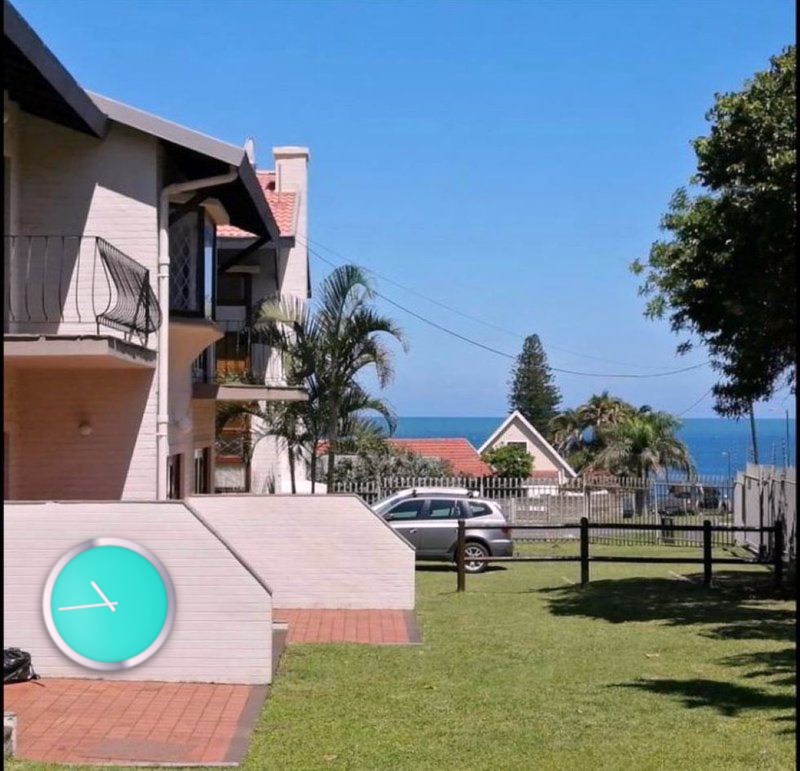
**10:44**
